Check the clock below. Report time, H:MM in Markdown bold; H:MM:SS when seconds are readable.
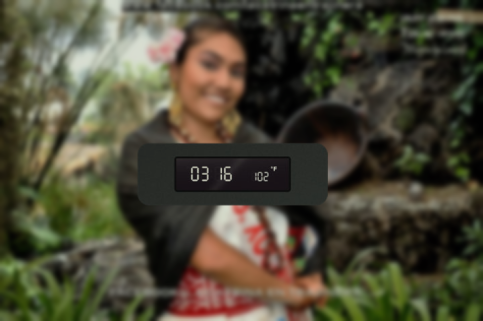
**3:16**
